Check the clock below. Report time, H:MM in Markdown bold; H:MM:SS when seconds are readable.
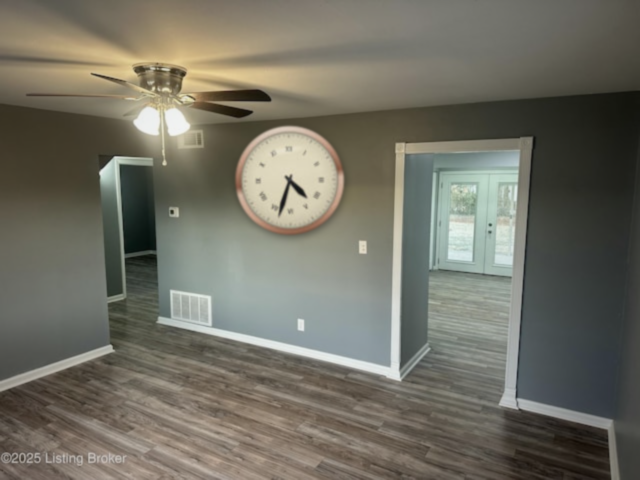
**4:33**
